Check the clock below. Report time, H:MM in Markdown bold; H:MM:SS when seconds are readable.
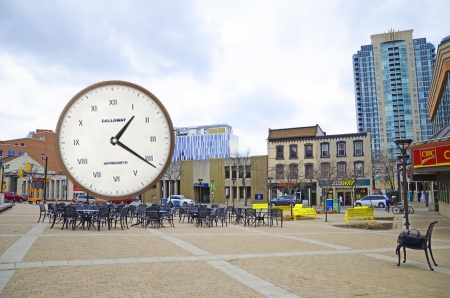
**1:21**
